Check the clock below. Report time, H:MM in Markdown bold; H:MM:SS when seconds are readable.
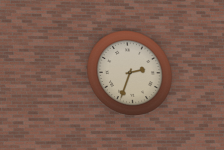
**2:34**
